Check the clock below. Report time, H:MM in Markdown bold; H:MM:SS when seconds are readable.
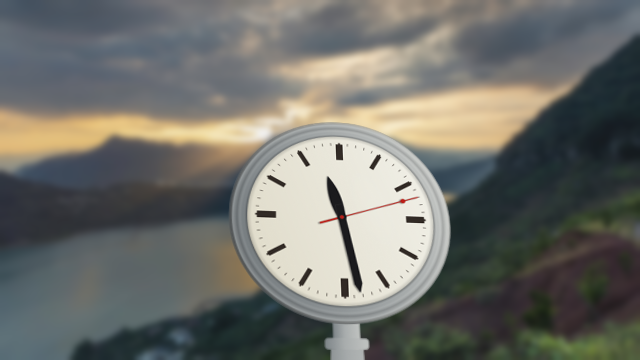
**11:28:12**
